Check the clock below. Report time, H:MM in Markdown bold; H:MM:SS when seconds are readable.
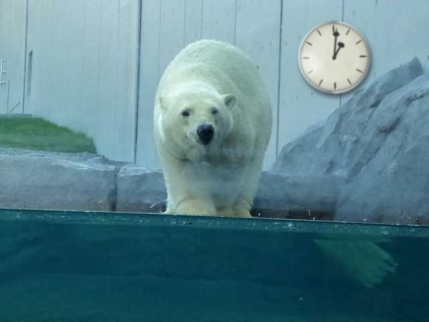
**1:01**
